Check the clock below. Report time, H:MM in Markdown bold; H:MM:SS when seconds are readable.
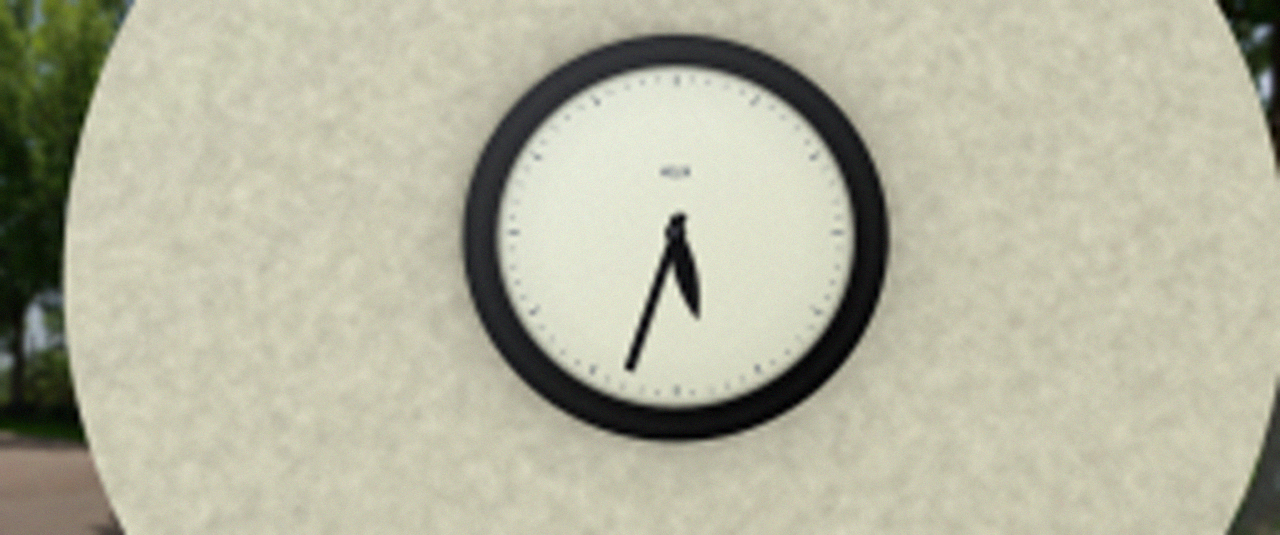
**5:33**
